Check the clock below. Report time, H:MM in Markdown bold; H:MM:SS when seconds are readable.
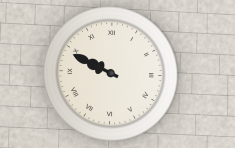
**9:49**
